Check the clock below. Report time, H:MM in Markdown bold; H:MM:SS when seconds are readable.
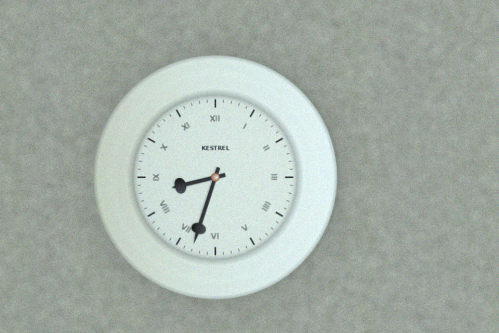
**8:33**
